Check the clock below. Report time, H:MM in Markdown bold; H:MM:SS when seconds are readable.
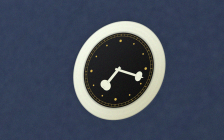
**7:18**
